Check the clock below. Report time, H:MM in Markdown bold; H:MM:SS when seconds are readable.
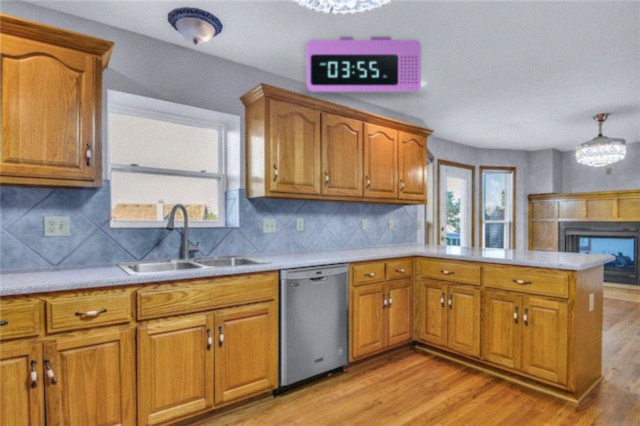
**3:55**
